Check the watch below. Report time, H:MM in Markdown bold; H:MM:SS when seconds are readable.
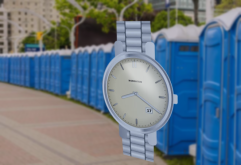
**8:20**
